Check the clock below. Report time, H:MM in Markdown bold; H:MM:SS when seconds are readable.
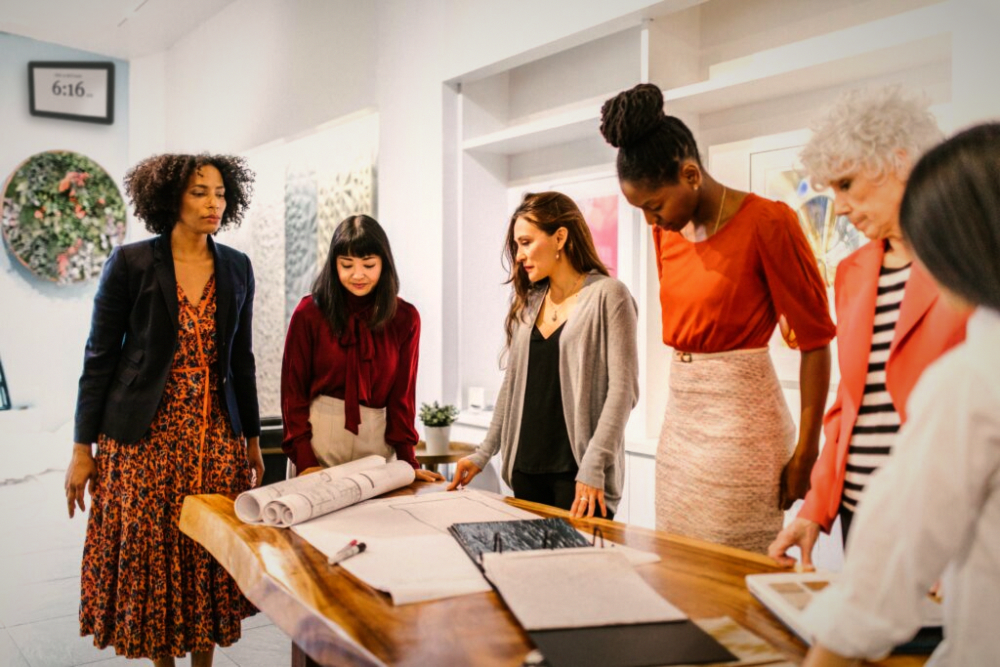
**6:16**
